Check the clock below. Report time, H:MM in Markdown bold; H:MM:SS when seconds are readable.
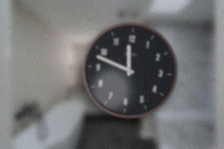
**11:48**
